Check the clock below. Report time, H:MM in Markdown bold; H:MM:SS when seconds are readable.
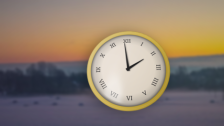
**1:59**
